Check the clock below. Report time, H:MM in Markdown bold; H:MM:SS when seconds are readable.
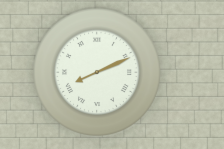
**8:11**
